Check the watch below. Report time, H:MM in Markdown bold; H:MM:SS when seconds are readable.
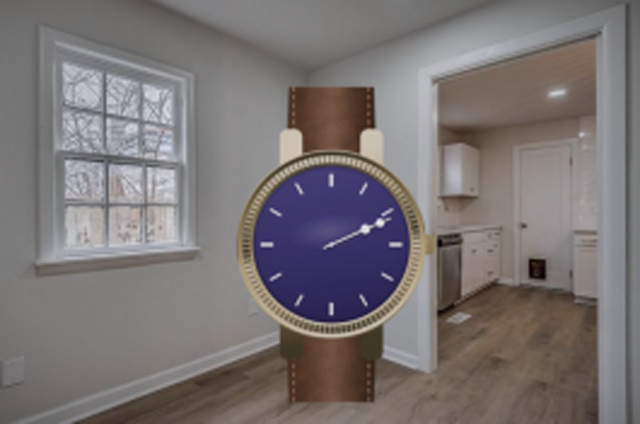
**2:11**
